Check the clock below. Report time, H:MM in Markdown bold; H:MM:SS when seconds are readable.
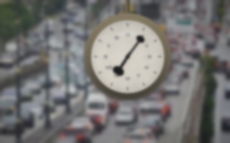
**7:06**
